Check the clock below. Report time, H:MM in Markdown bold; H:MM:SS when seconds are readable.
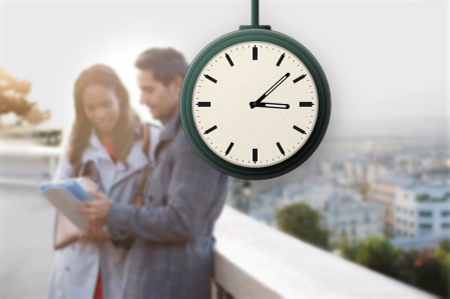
**3:08**
